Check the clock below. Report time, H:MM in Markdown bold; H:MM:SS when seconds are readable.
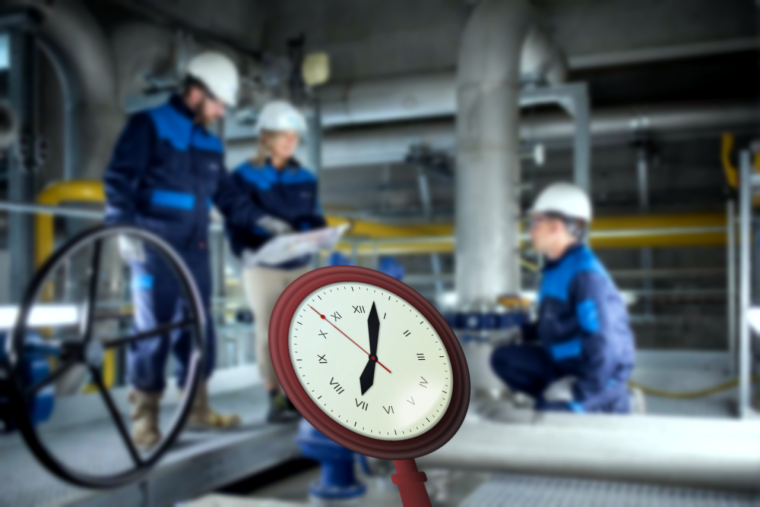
**7:02:53**
